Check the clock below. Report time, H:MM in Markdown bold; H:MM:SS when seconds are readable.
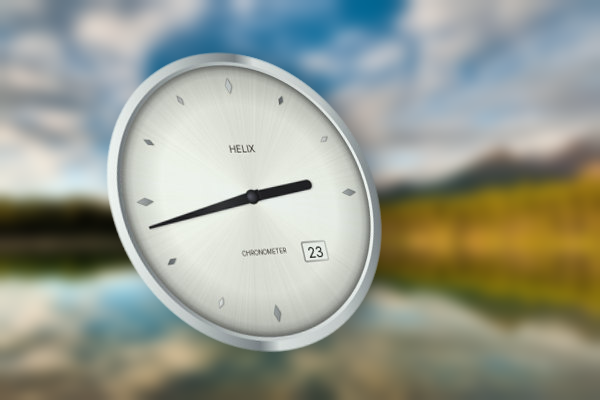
**2:43**
